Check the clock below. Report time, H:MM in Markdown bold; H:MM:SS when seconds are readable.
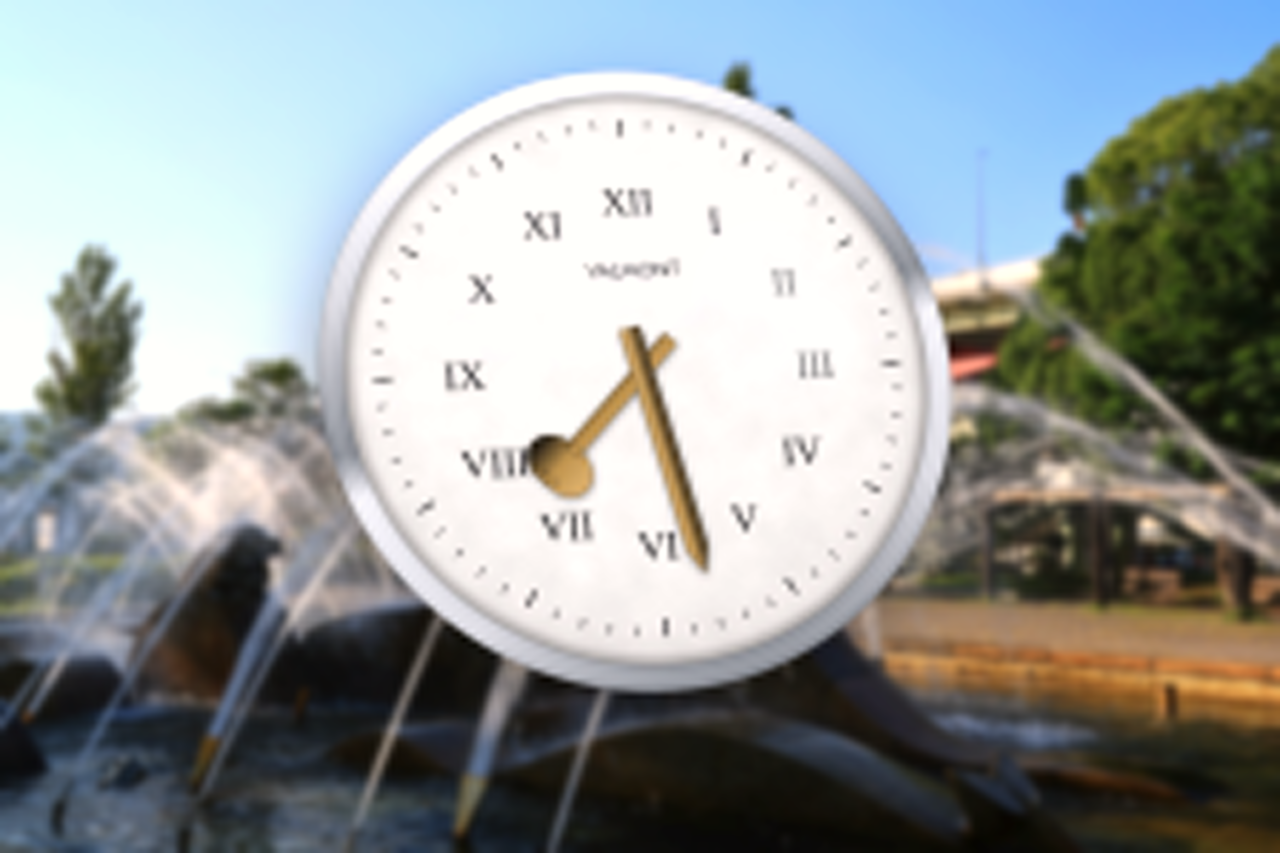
**7:28**
